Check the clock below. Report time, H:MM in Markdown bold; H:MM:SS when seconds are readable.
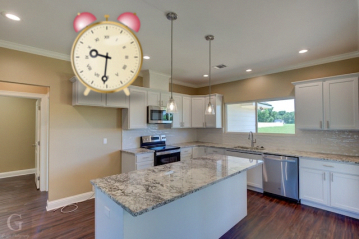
**9:31**
